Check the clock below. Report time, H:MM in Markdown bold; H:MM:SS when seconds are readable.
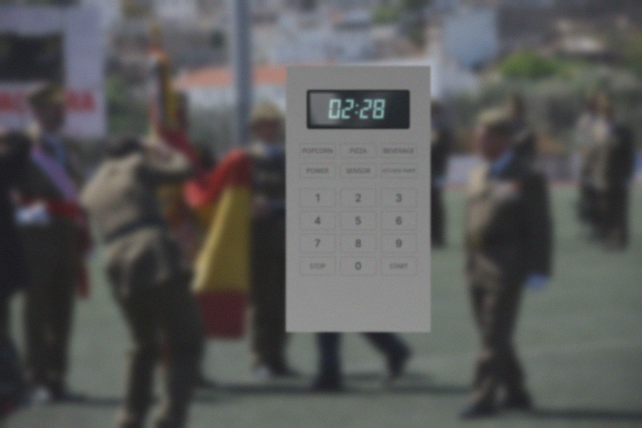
**2:28**
